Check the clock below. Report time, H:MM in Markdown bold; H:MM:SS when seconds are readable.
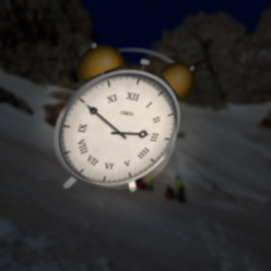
**2:50**
